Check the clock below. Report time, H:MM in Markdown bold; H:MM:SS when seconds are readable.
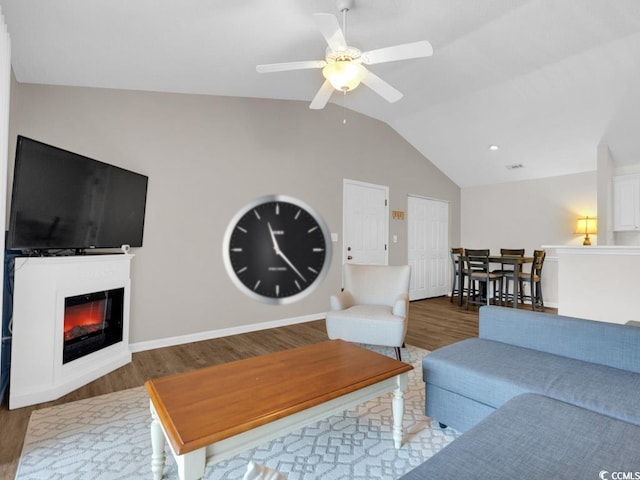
**11:23**
